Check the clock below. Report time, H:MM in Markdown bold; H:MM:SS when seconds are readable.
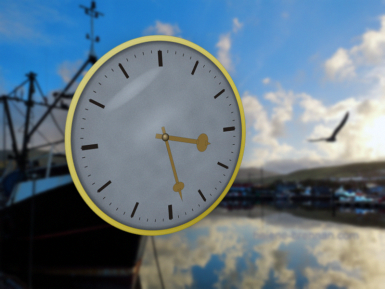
**3:28**
